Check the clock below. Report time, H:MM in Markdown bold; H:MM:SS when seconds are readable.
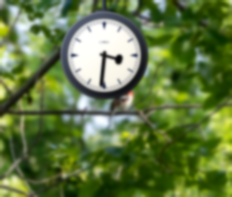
**3:31**
